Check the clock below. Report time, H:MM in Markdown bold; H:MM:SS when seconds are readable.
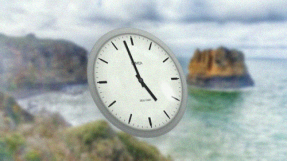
**4:58**
